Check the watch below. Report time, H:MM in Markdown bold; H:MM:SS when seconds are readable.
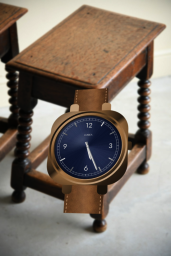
**5:26**
